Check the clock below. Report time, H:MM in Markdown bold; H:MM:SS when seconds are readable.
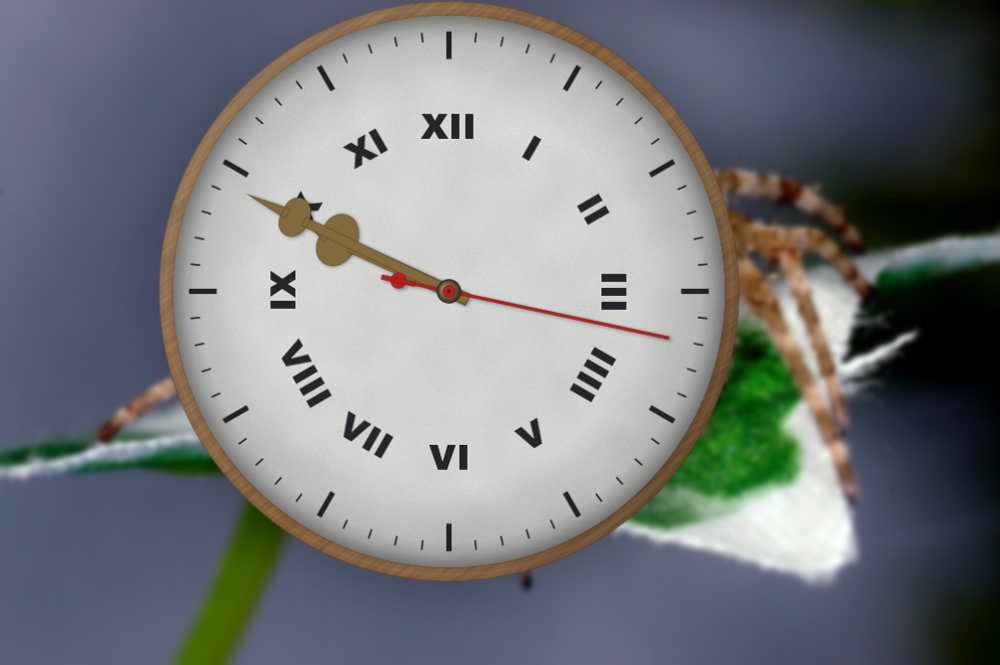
**9:49:17**
